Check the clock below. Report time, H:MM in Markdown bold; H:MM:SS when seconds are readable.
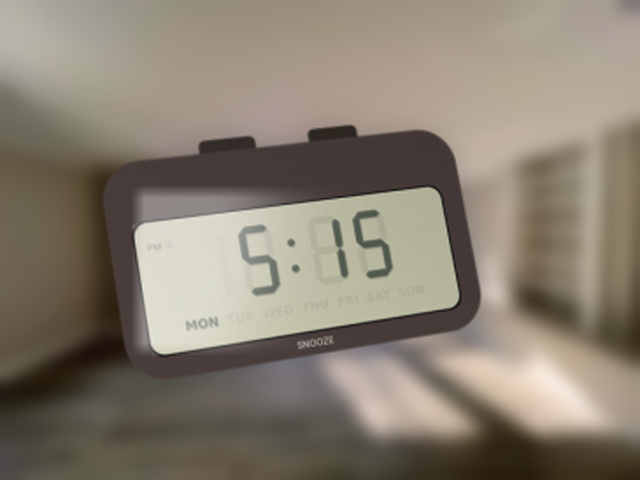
**5:15**
